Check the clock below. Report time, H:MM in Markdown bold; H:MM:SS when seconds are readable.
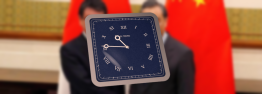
**10:46**
